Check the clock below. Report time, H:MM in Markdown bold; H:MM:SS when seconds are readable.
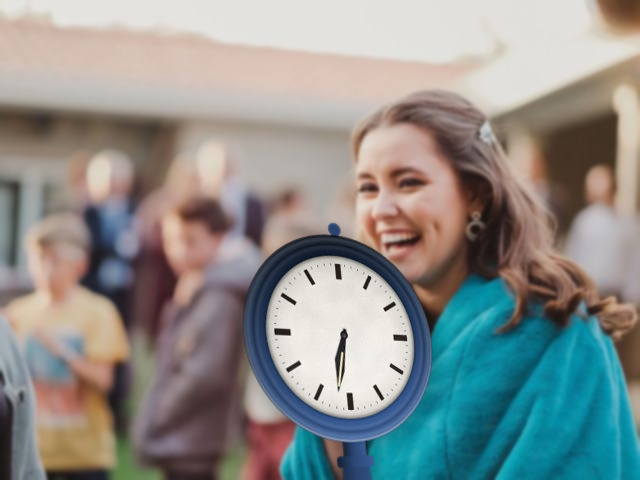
**6:32**
